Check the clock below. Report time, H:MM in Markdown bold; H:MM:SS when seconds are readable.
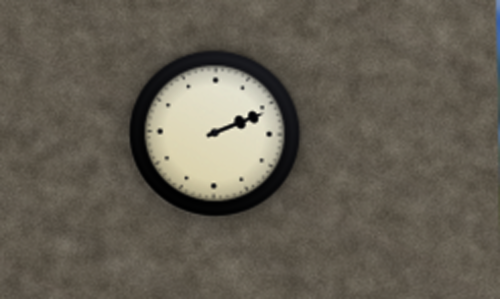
**2:11**
